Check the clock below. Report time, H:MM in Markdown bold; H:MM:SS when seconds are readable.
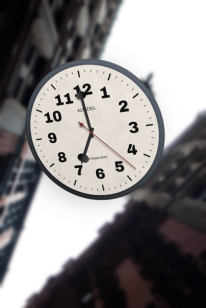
**6:59:23**
